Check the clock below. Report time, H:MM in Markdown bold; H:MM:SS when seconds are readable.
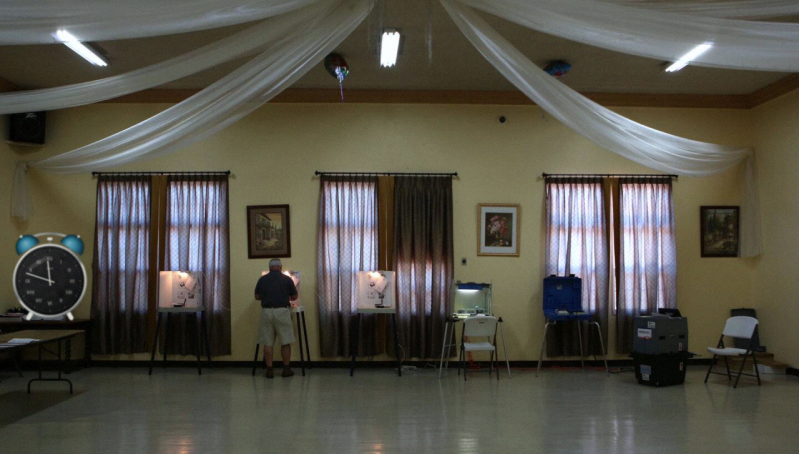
**11:48**
